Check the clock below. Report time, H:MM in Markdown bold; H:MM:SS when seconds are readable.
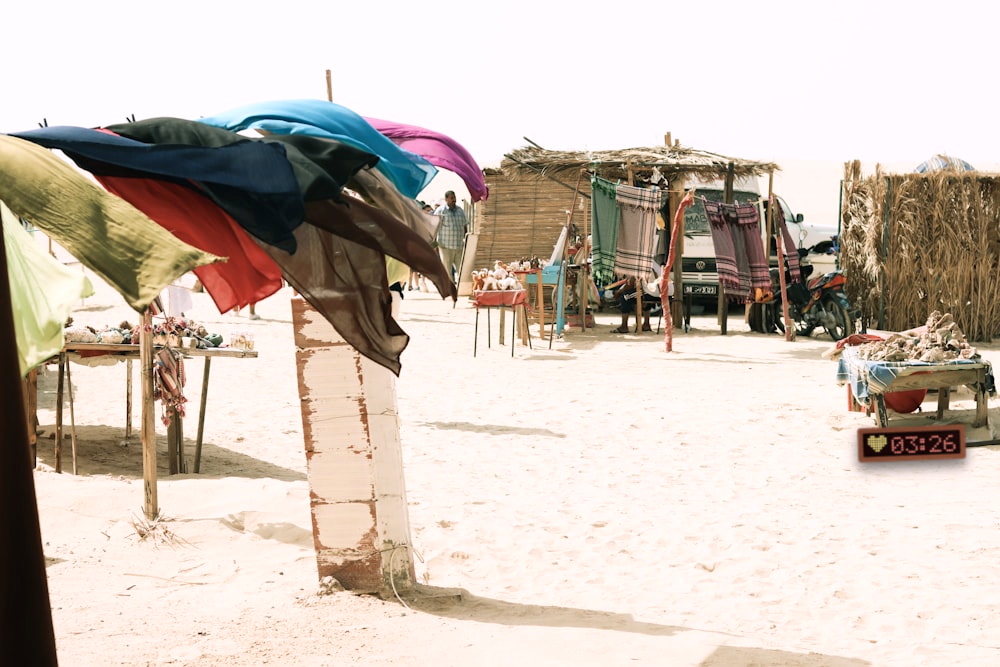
**3:26**
